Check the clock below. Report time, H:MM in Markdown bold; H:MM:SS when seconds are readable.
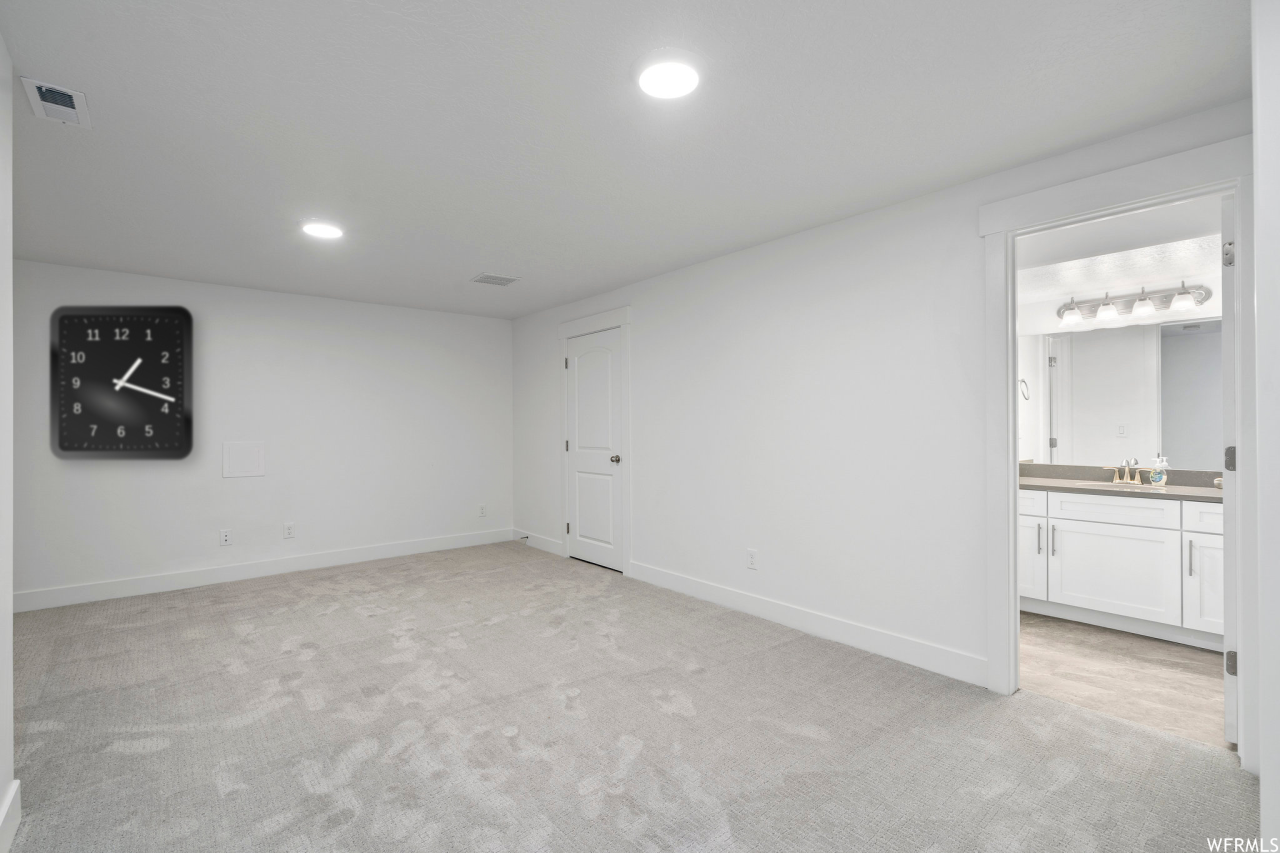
**1:18**
